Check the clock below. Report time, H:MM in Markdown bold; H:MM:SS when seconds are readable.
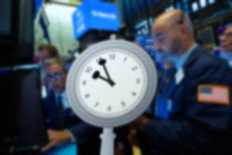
**9:56**
